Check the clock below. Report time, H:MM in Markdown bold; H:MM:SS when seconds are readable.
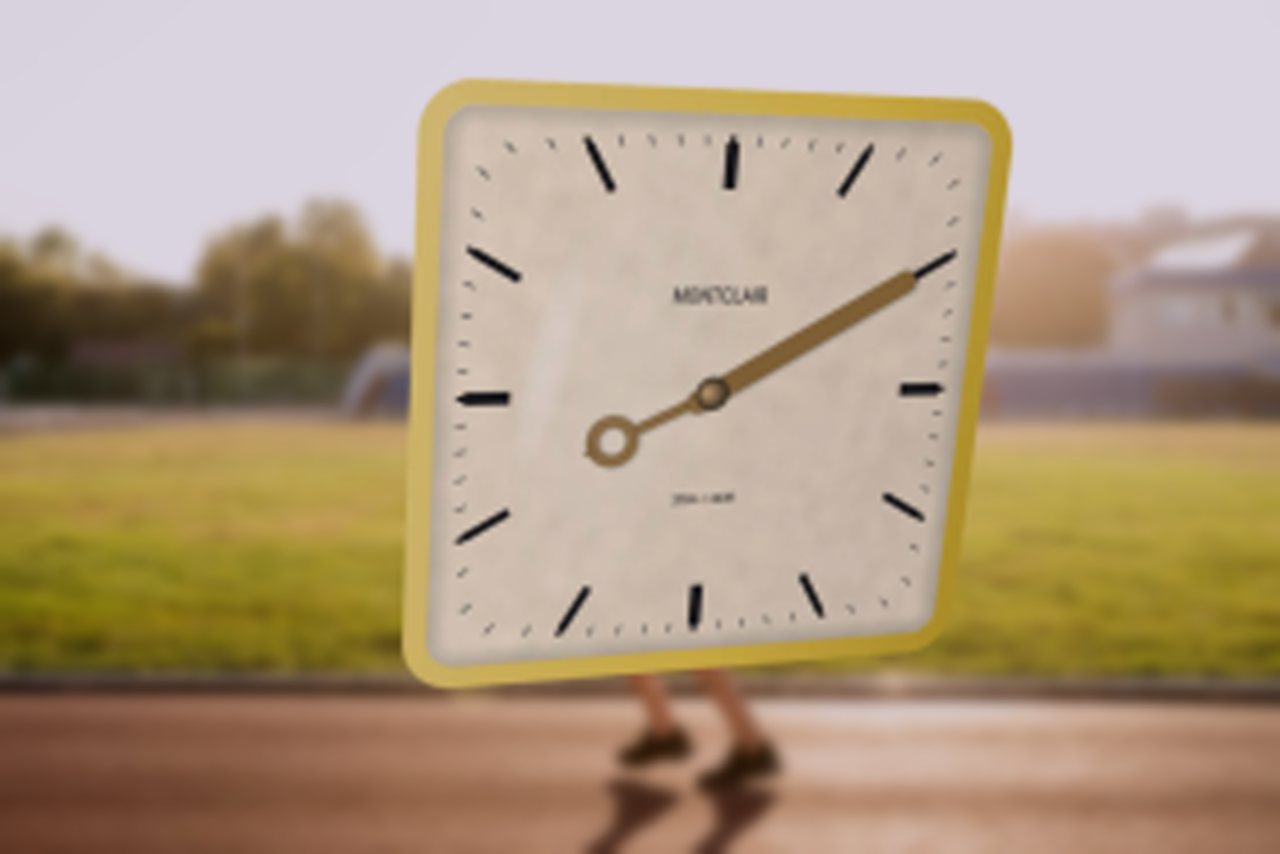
**8:10**
